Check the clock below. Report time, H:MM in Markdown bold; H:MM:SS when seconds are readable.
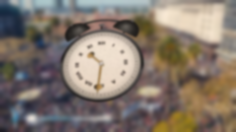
**10:31**
